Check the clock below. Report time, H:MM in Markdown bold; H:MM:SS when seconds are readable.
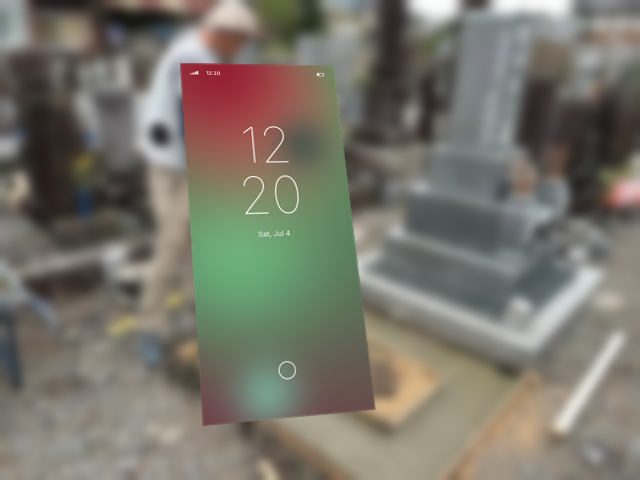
**12:20**
